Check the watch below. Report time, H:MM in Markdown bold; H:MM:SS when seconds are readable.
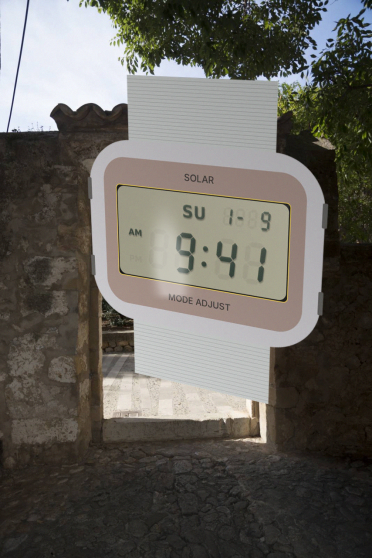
**9:41**
